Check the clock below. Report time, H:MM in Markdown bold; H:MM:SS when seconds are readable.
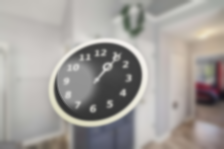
**1:06**
